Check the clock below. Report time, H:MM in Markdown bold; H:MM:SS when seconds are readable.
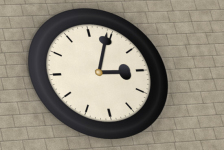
**3:04**
